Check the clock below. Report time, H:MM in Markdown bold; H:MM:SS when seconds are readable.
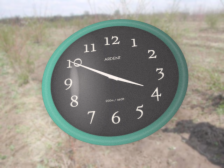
**3:50**
